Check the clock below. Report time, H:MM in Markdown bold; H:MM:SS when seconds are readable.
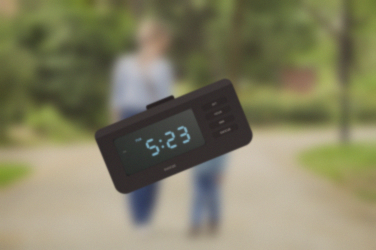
**5:23**
